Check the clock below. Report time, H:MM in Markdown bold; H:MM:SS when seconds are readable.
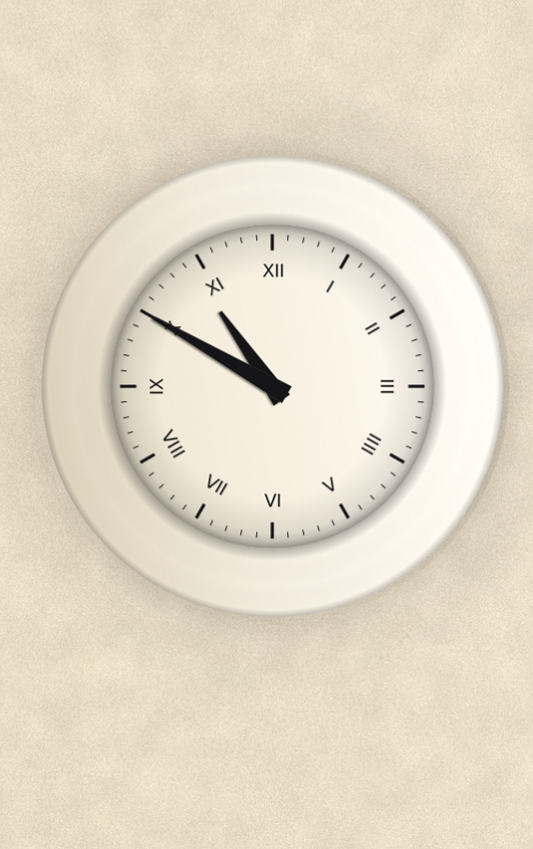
**10:50**
